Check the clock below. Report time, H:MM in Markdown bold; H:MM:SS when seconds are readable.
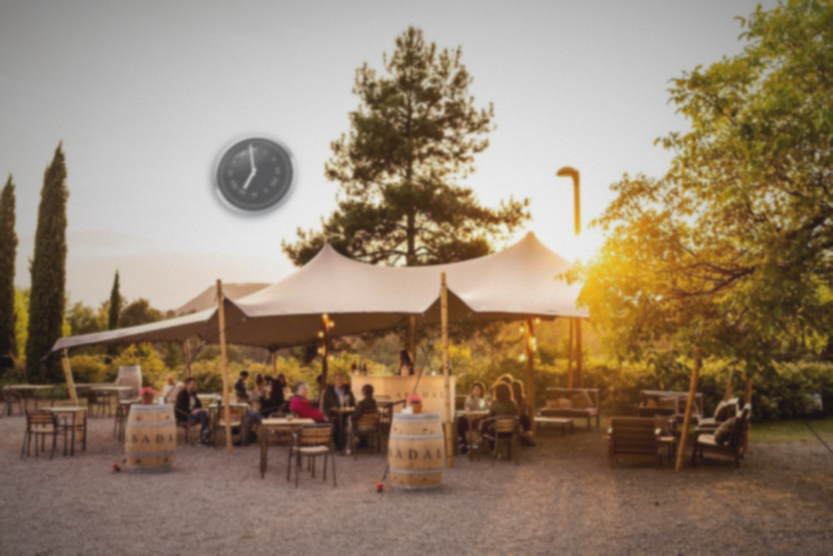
**6:59**
